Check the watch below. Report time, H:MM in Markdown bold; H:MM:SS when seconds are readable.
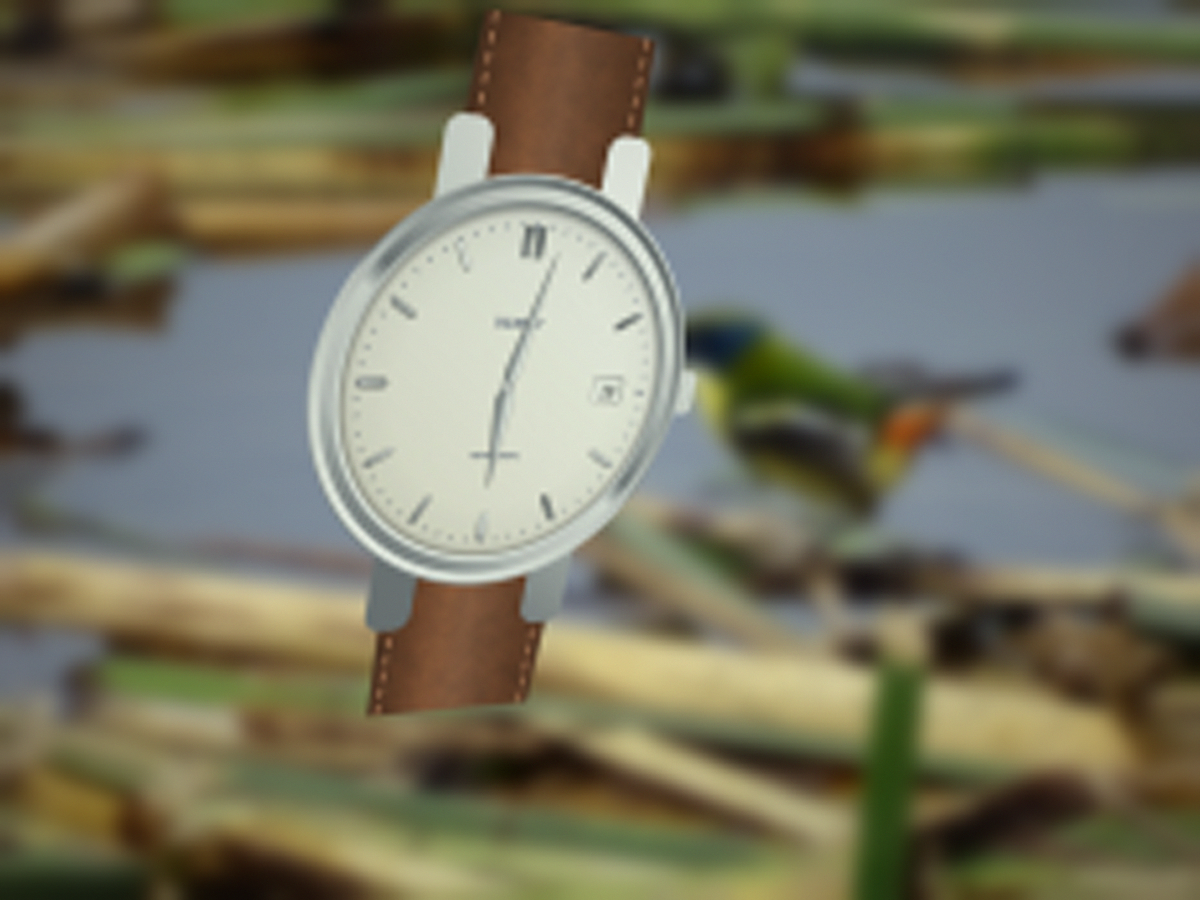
**6:02**
